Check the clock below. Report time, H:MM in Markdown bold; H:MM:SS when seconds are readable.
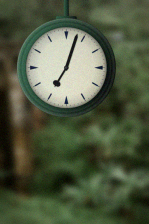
**7:03**
